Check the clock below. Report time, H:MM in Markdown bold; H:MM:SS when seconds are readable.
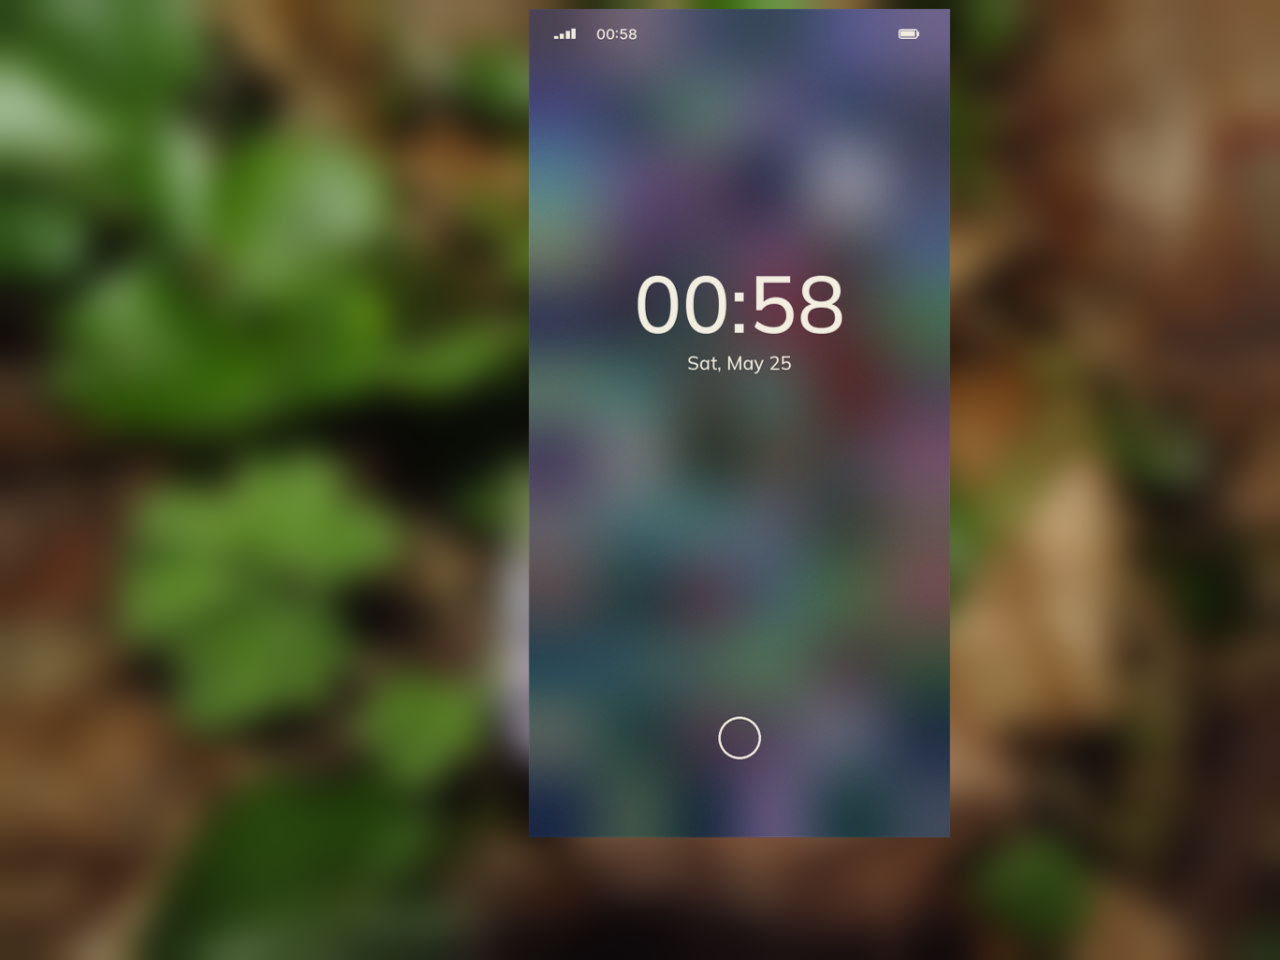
**0:58**
